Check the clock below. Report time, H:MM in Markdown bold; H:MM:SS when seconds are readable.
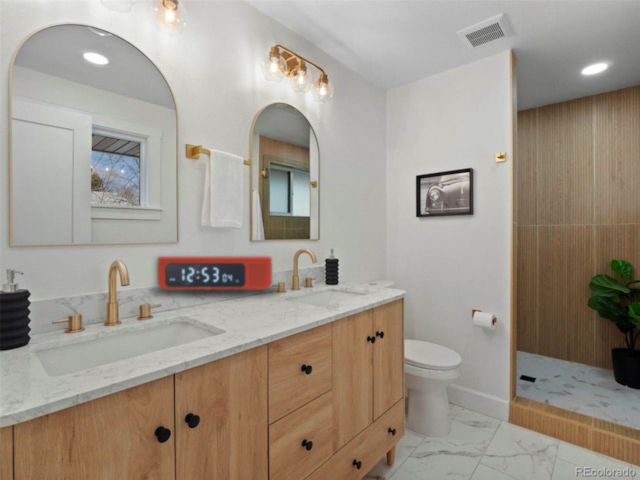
**12:53**
